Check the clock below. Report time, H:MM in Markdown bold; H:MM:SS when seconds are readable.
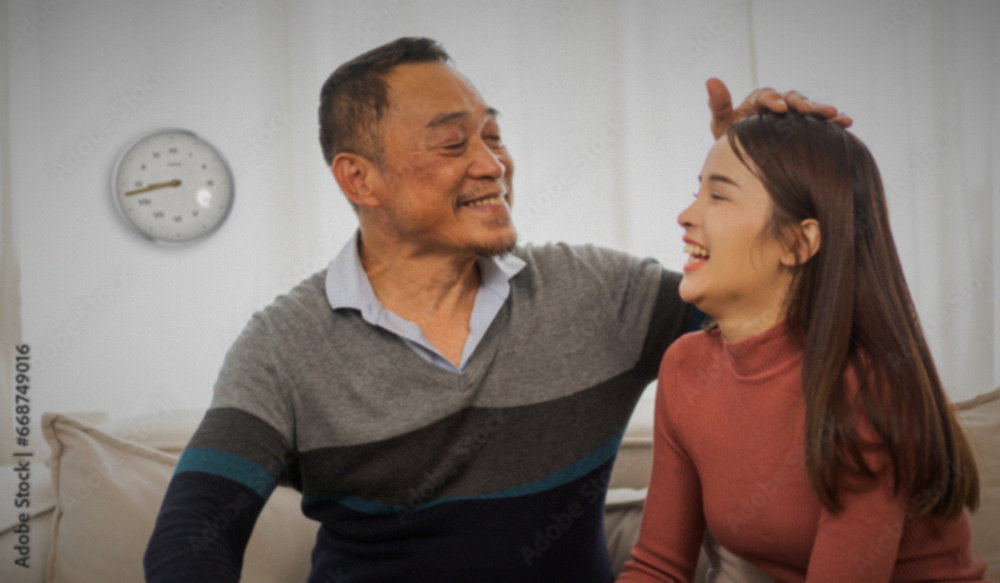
**8:43**
